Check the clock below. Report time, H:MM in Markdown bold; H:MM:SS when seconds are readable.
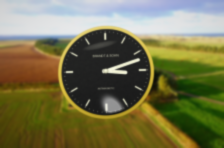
**3:12**
